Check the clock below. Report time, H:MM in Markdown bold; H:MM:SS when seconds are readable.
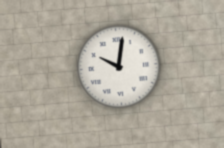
**10:02**
